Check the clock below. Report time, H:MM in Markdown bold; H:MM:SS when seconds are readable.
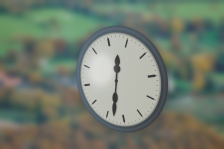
**12:33**
